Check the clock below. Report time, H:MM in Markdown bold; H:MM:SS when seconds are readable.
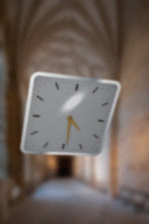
**4:29**
